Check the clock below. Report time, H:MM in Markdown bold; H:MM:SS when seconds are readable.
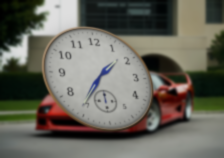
**1:36**
